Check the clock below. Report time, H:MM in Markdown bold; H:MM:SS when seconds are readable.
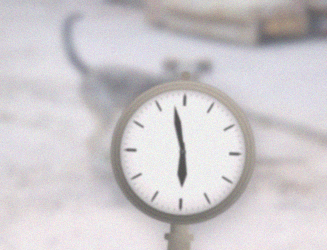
**5:58**
